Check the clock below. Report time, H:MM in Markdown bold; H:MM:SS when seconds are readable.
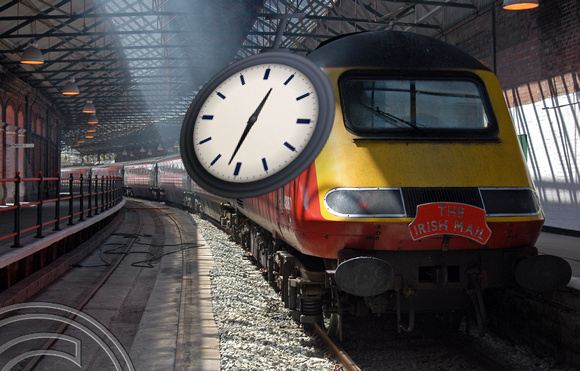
**12:32**
